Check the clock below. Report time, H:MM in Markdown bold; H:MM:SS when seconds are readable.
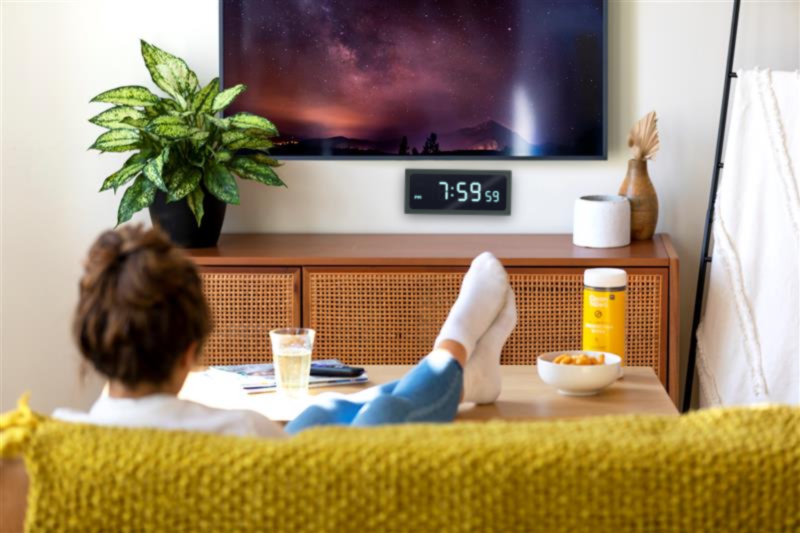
**7:59:59**
